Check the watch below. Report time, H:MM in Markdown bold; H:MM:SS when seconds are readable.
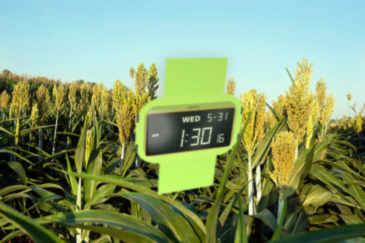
**1:30**
